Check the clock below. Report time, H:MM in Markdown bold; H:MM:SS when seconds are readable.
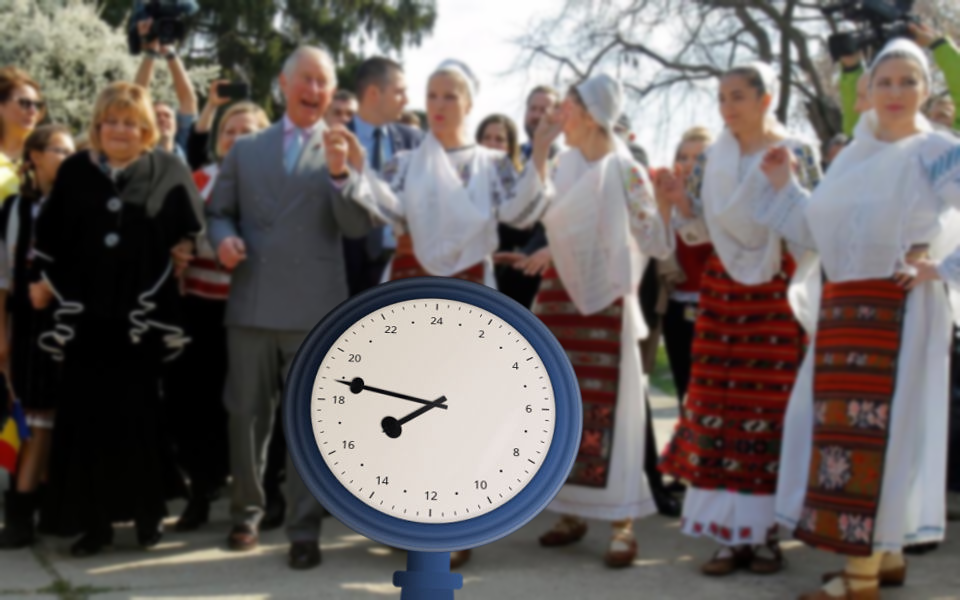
**15:47**
